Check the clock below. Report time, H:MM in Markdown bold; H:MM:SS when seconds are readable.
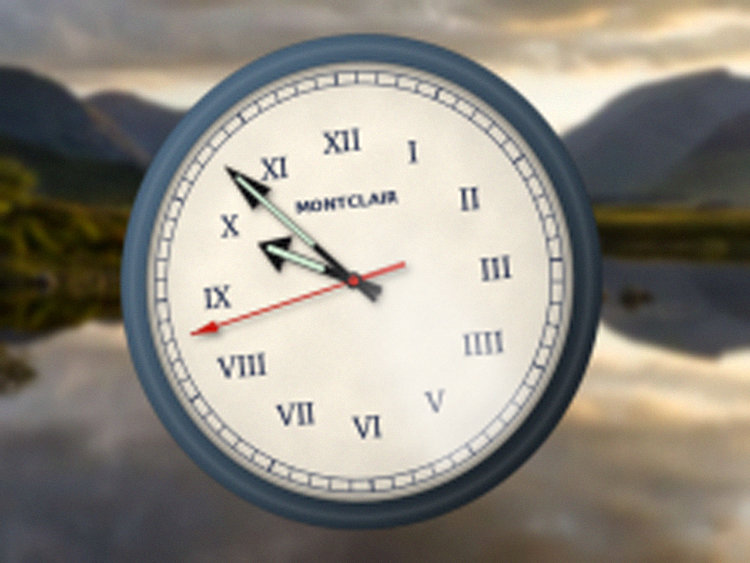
**9:52:43**
